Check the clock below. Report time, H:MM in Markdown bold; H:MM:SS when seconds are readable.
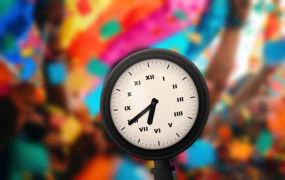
**6:40**
